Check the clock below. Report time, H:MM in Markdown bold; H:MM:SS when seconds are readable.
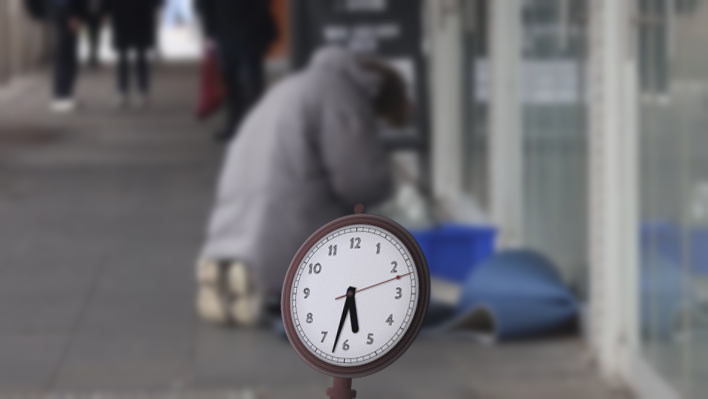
**5:32:12**
